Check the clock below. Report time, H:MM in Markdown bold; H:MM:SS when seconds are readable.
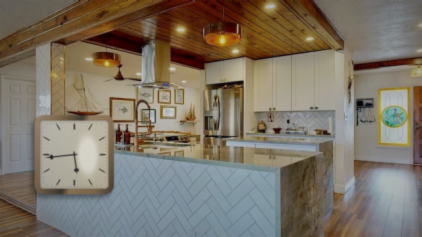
**5:44**
